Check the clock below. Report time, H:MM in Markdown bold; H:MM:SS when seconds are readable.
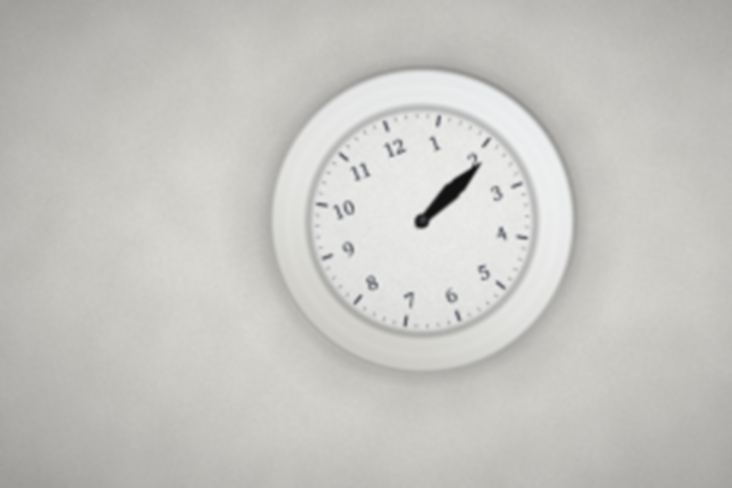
**2:11**
